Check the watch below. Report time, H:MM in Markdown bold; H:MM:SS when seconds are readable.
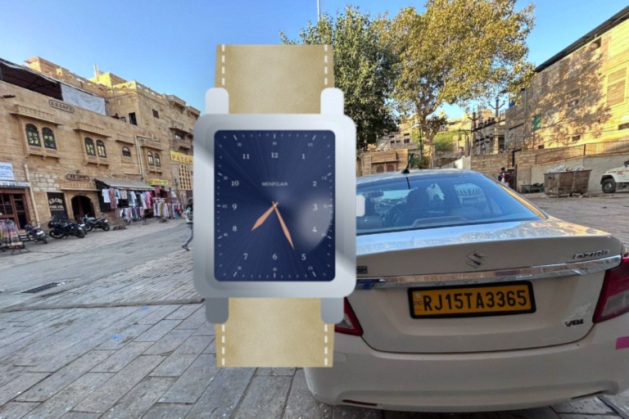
**7:26**
